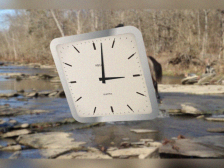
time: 3:02
